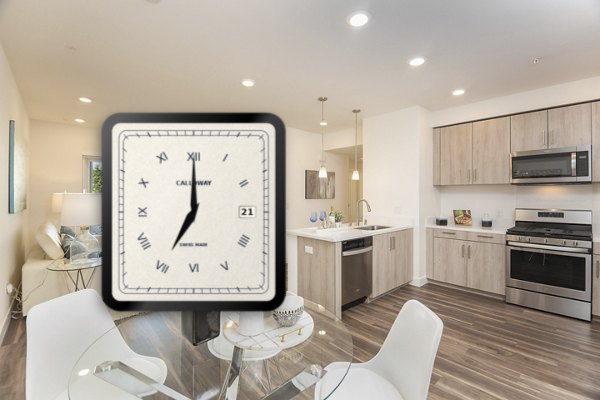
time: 7:00
